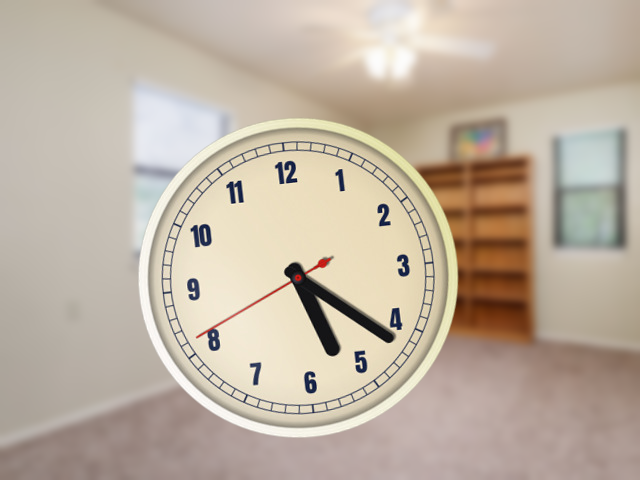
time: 5:21:41
